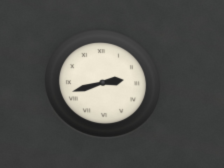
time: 2:42
